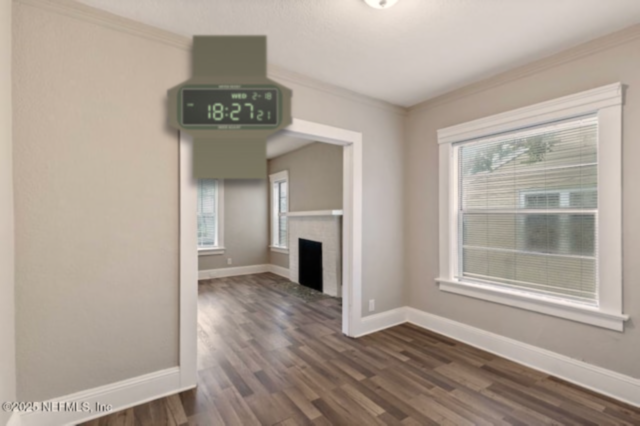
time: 18:27
